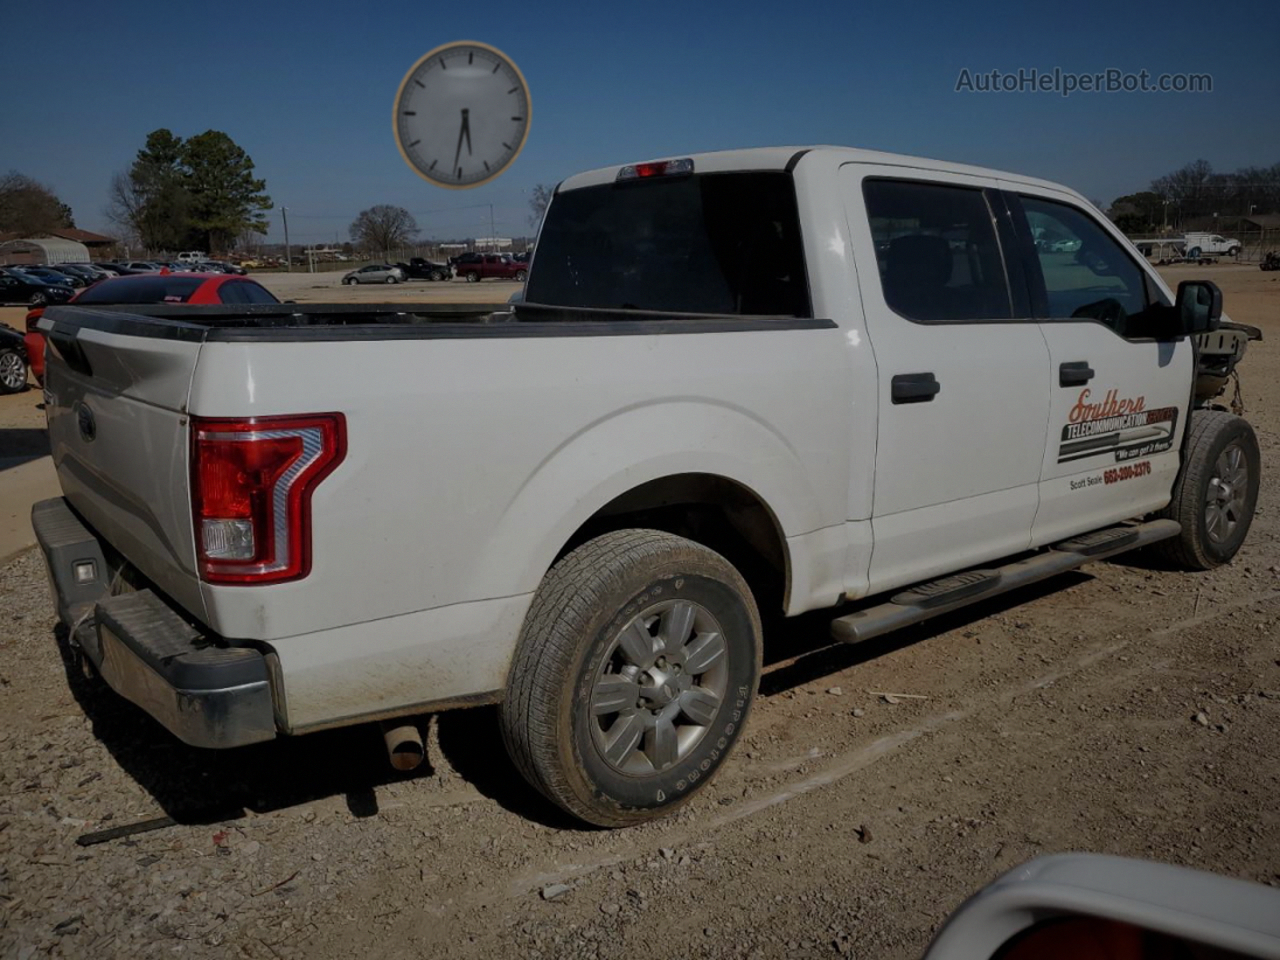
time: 5:31
